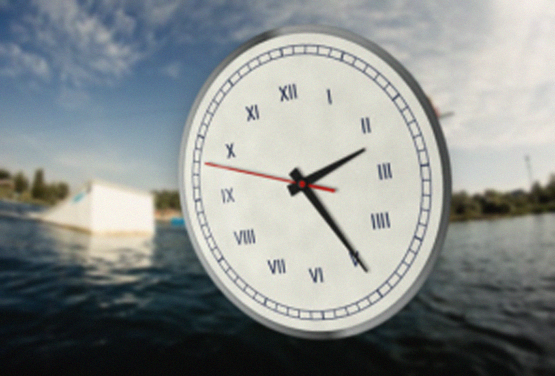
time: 2:24:48
